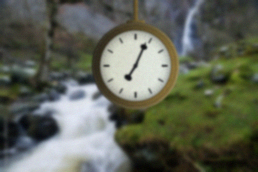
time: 7:04
